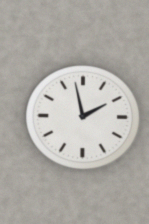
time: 1:58
